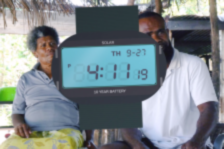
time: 4:11:19
